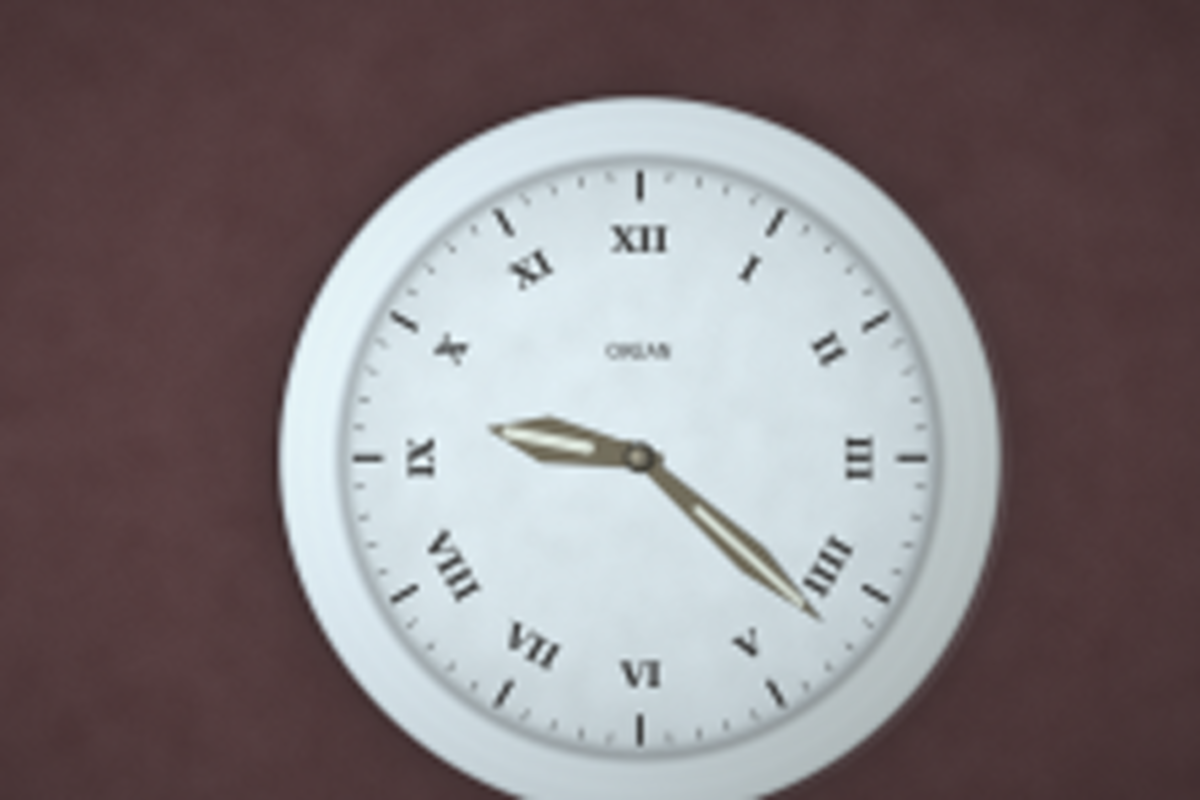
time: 9:22
